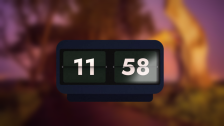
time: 11:58
